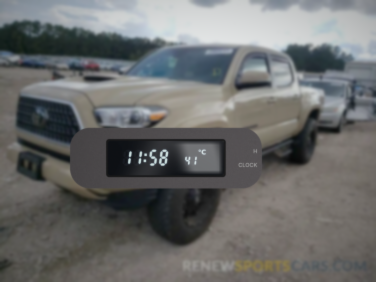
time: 11:58
